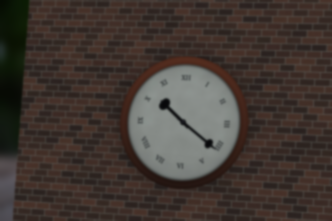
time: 10:21
